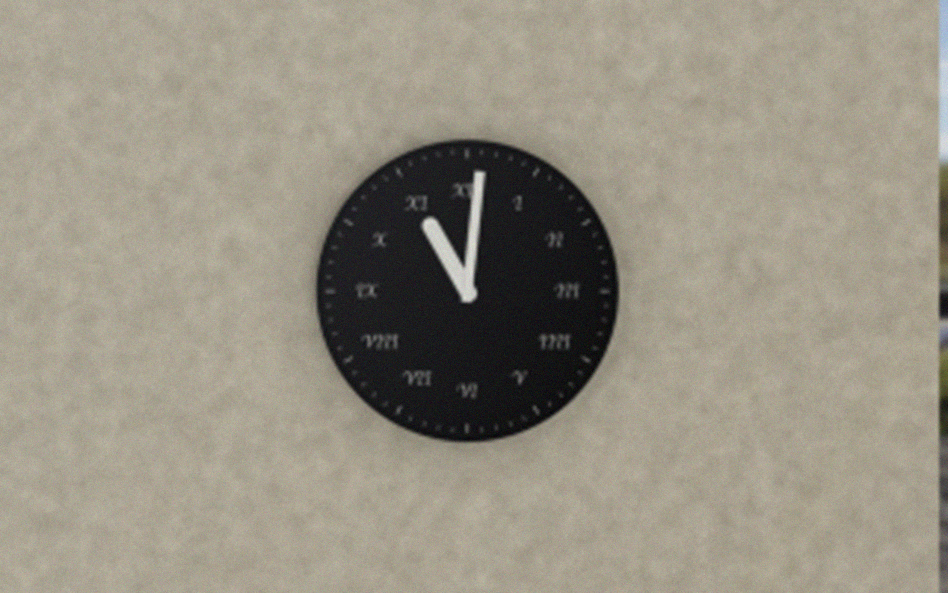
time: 11:01
